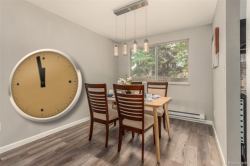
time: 11:58
